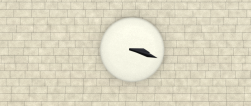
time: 3:18
